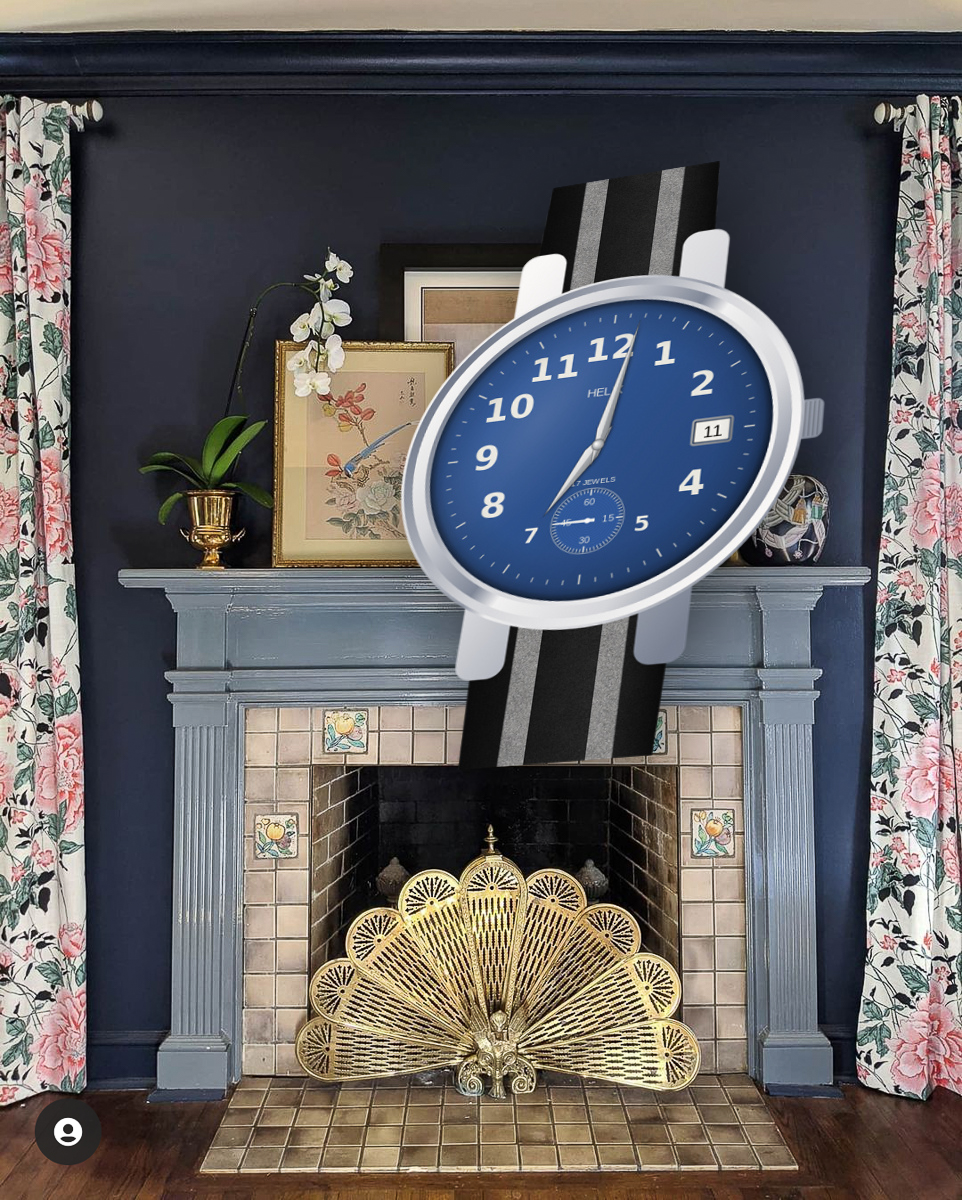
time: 7:01:45
